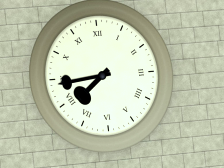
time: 7:44
